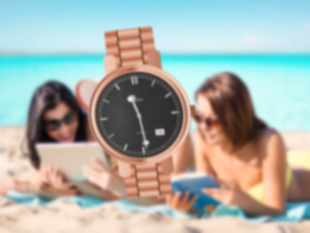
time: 11:29
